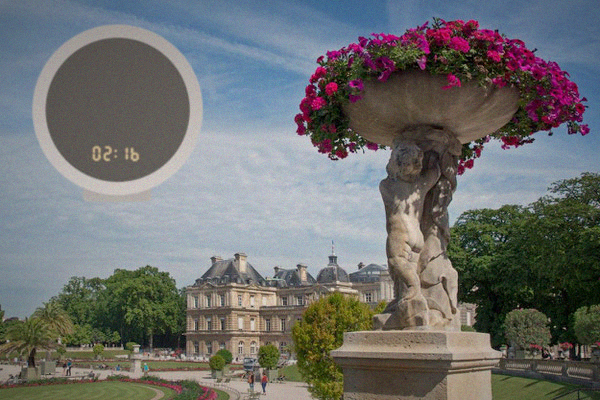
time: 2:16
